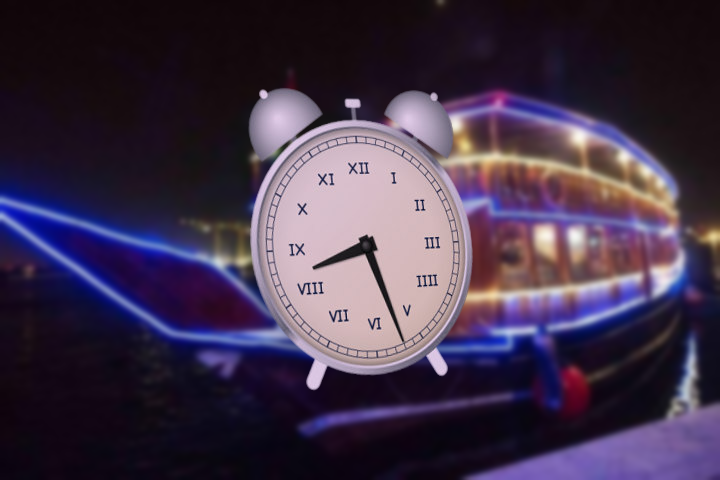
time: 8:27
